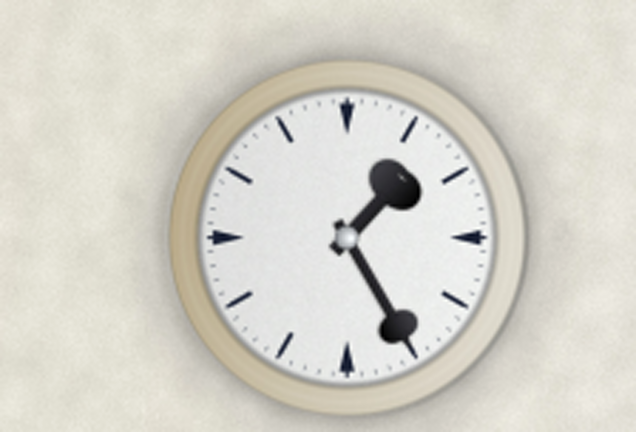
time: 1:25
